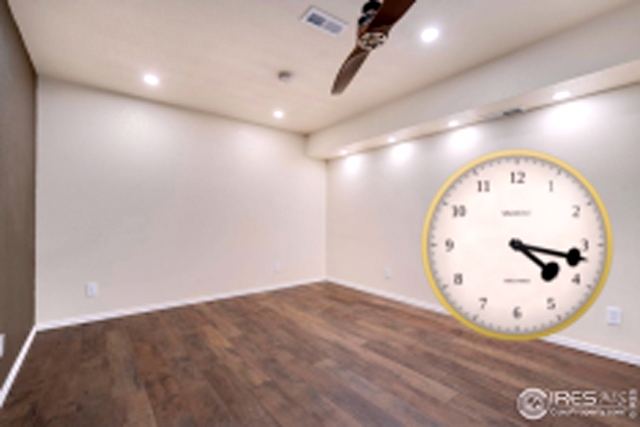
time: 4:17
